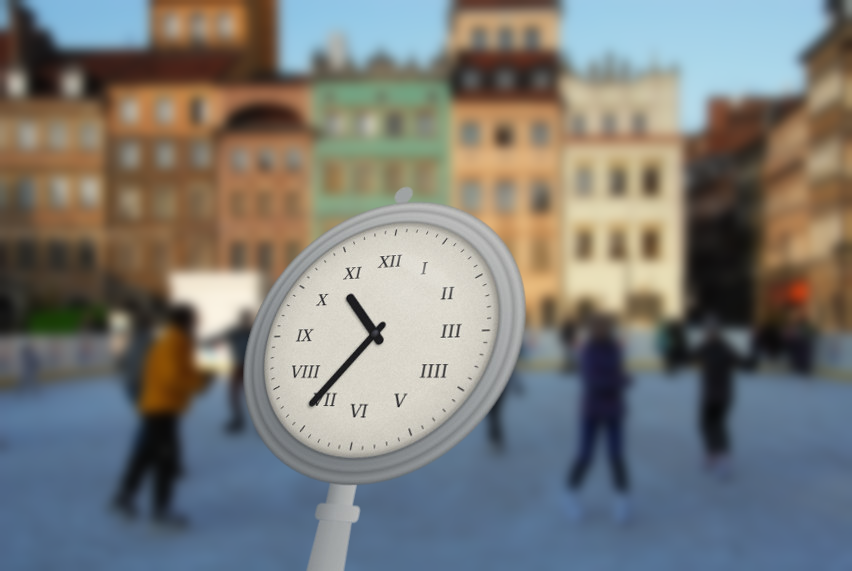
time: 10:36
